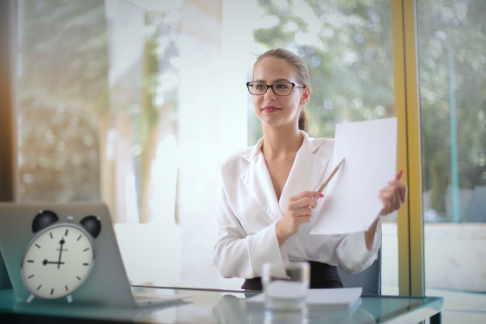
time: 8:59
